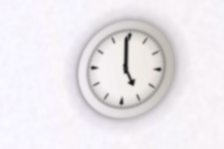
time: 4:59
